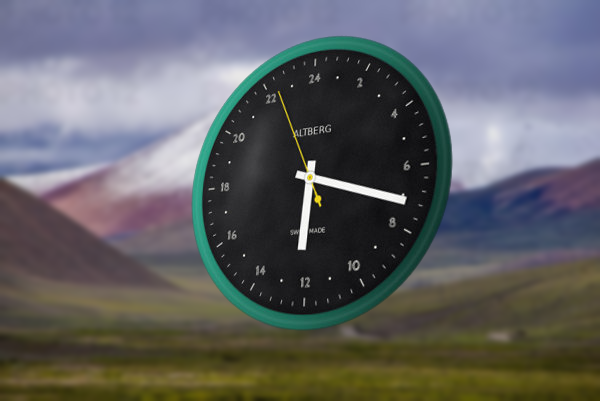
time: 12:17:56
